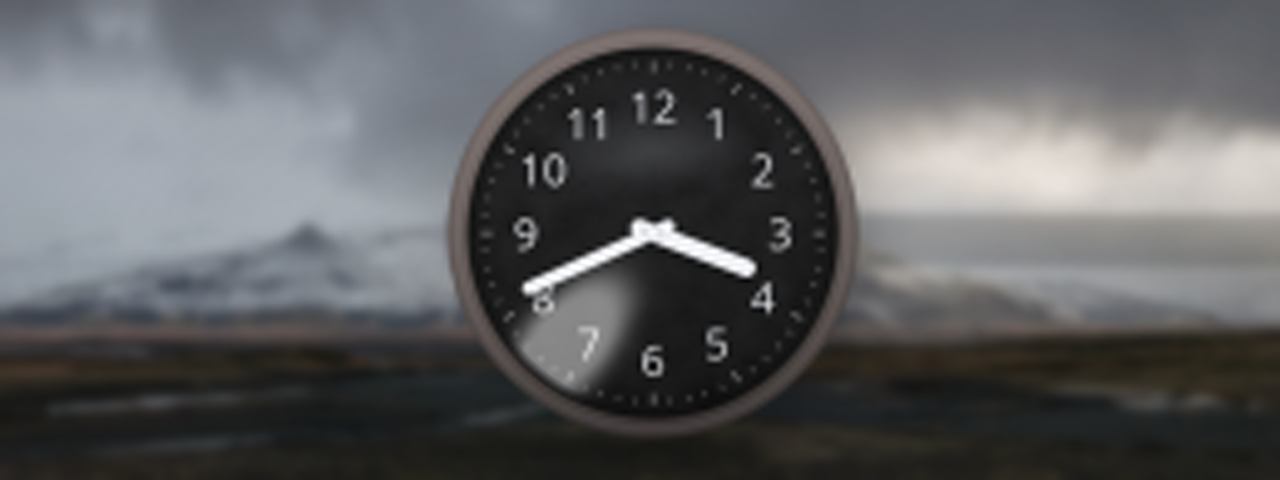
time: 3:41
